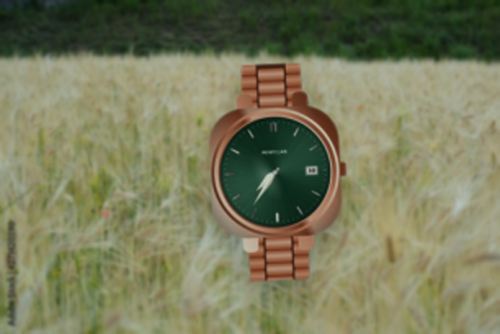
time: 7:36
